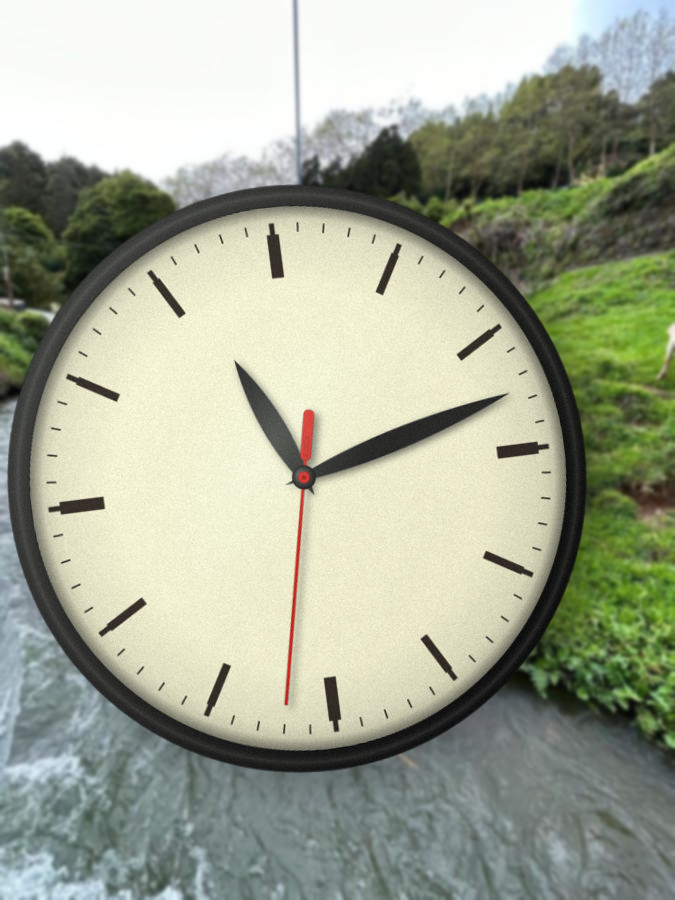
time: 11:12:32
